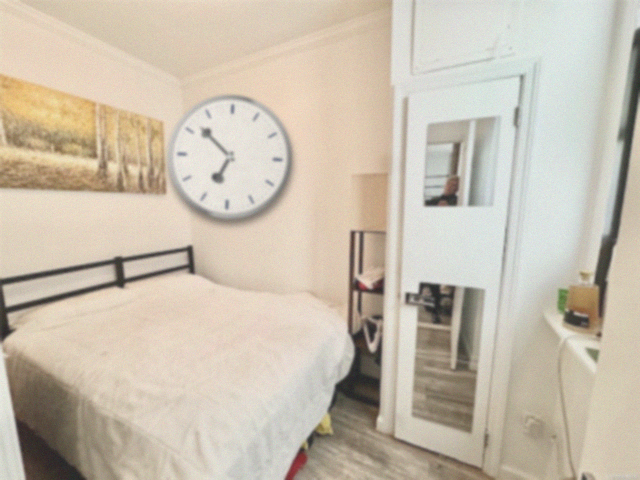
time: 6:52
